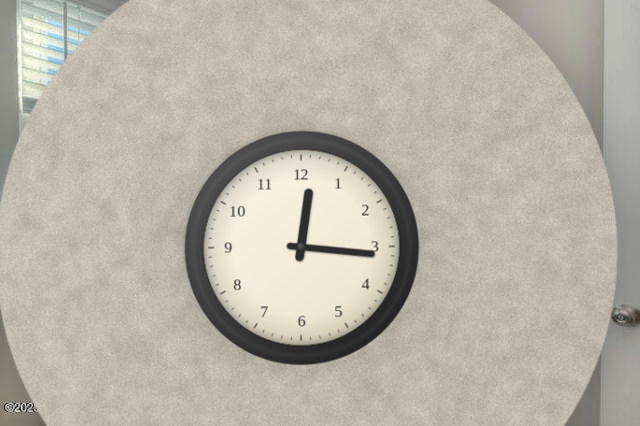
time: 12:16
